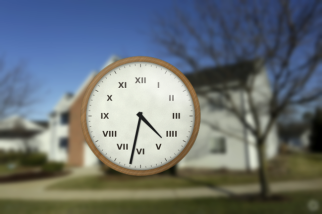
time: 4:32
